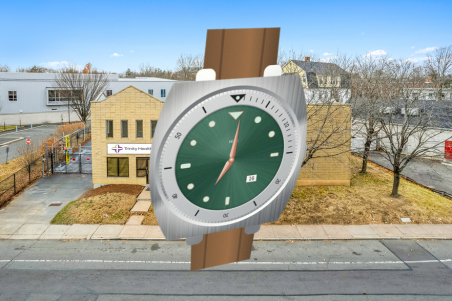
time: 7:01
